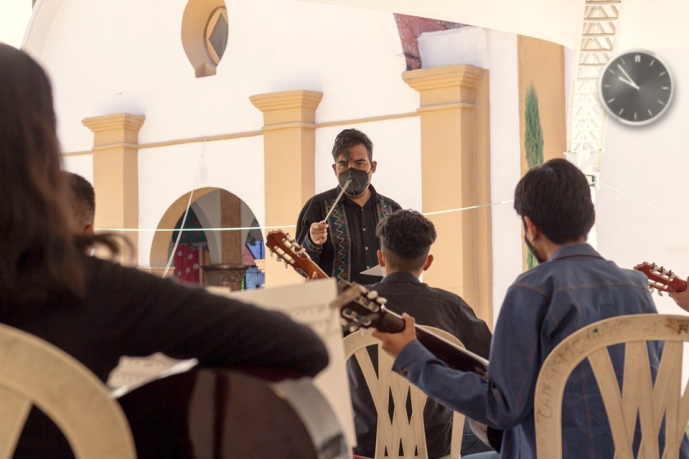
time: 9:53
